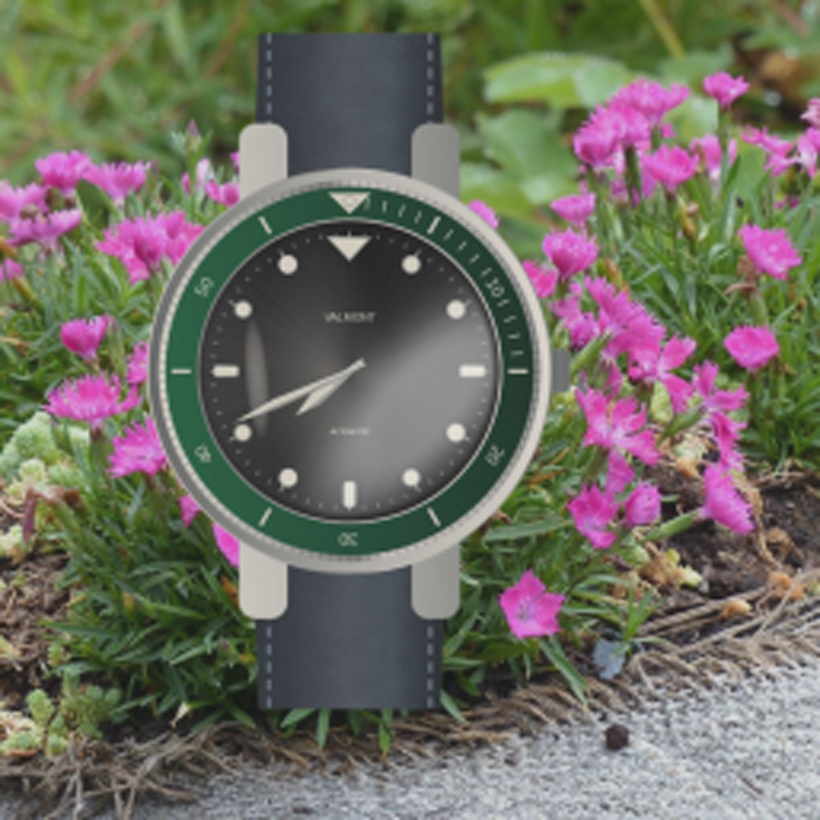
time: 7:41
